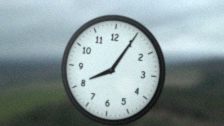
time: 8:05
